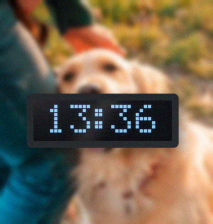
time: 13:36
